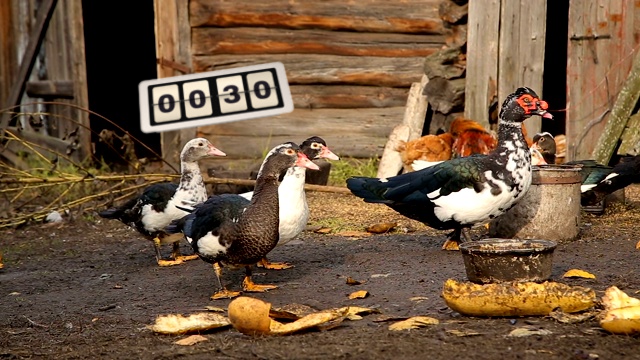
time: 0:30
